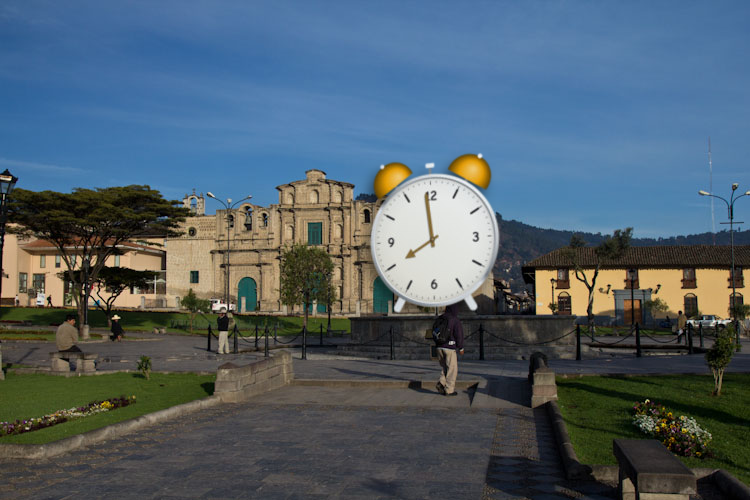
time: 7:59
